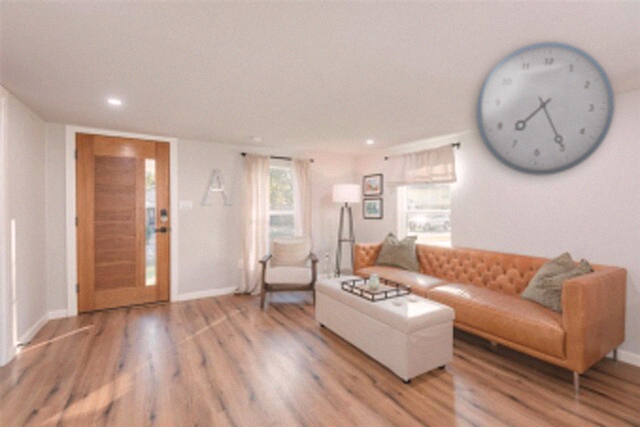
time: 7:25
